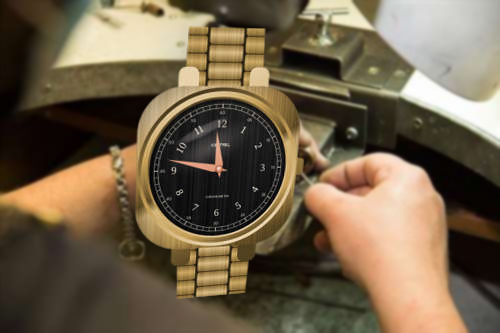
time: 11:47
